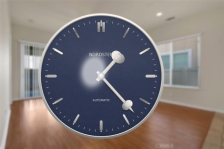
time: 1:23
